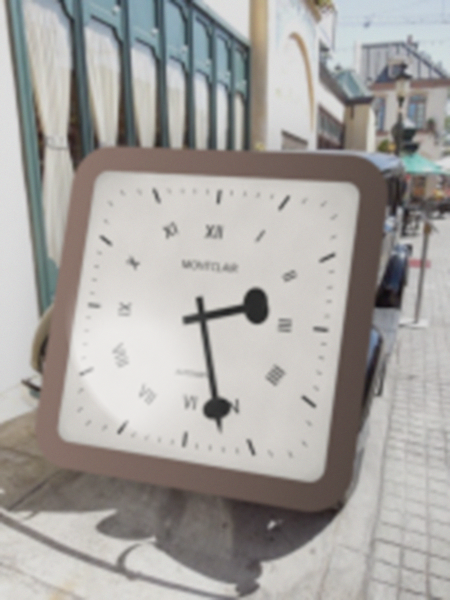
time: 2:27
